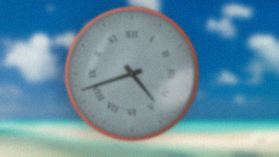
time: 4:42
